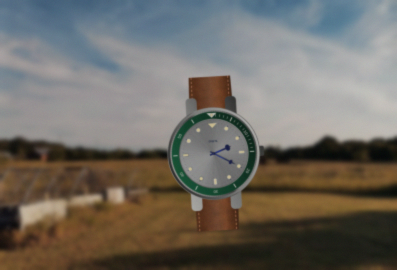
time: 2:20
